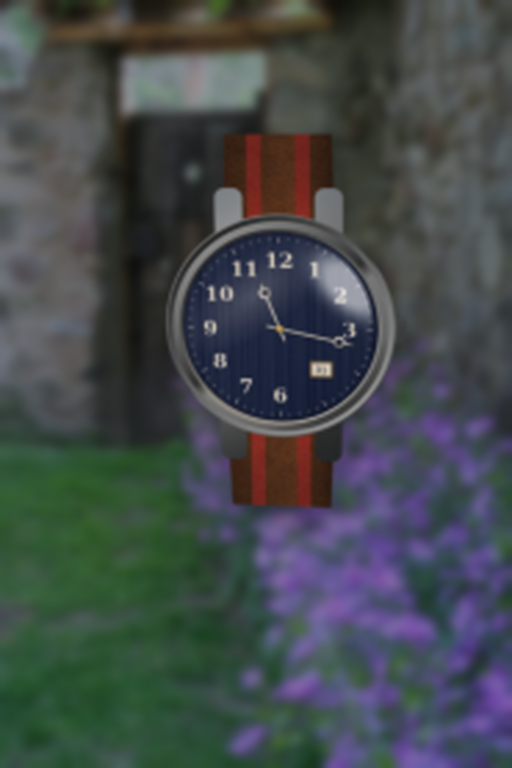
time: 11:17
